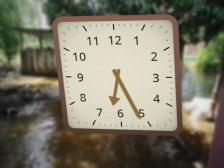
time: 6:26
